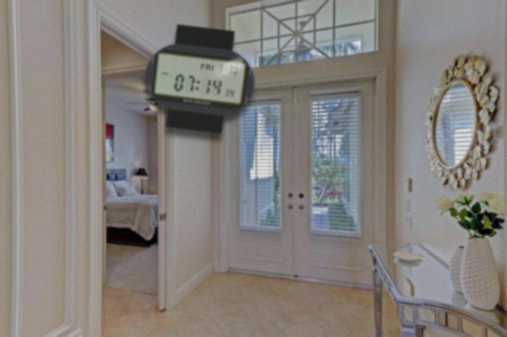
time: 7:14
